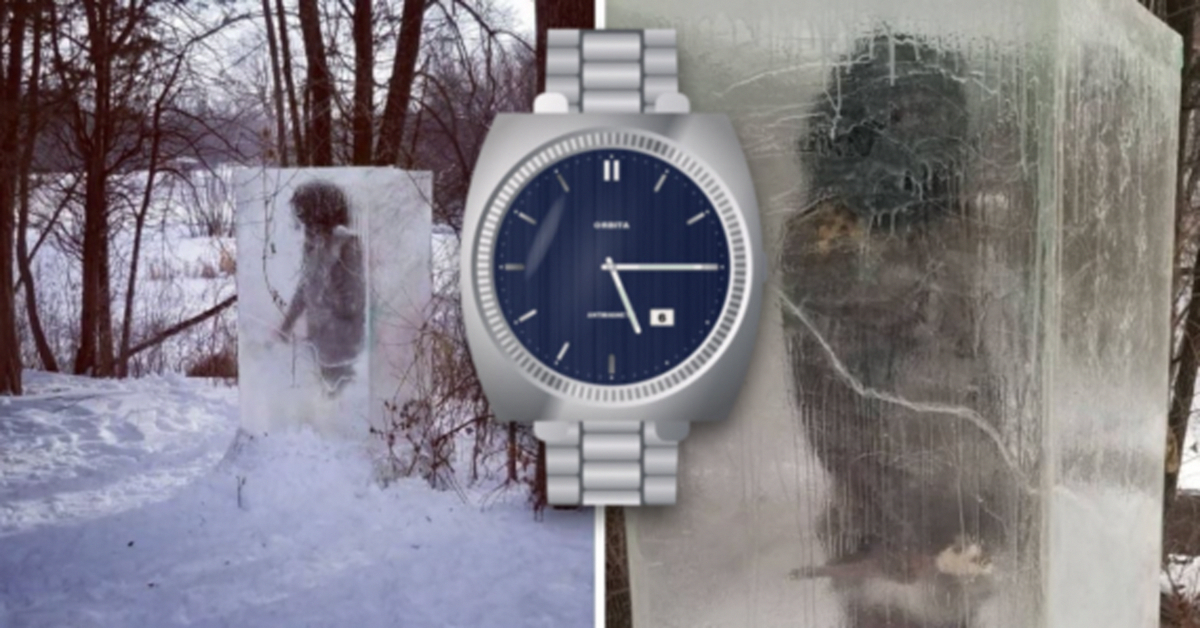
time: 5:15
